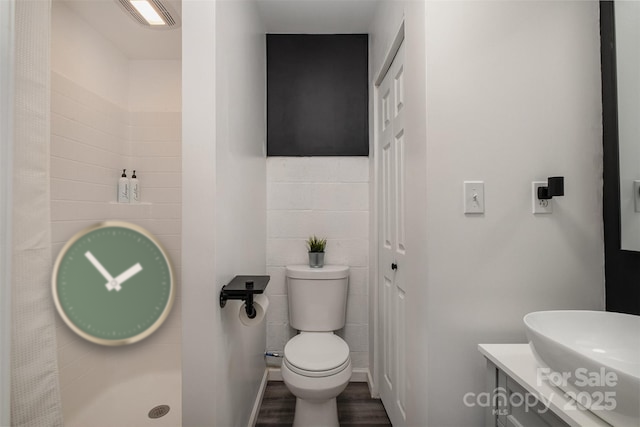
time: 1:53
